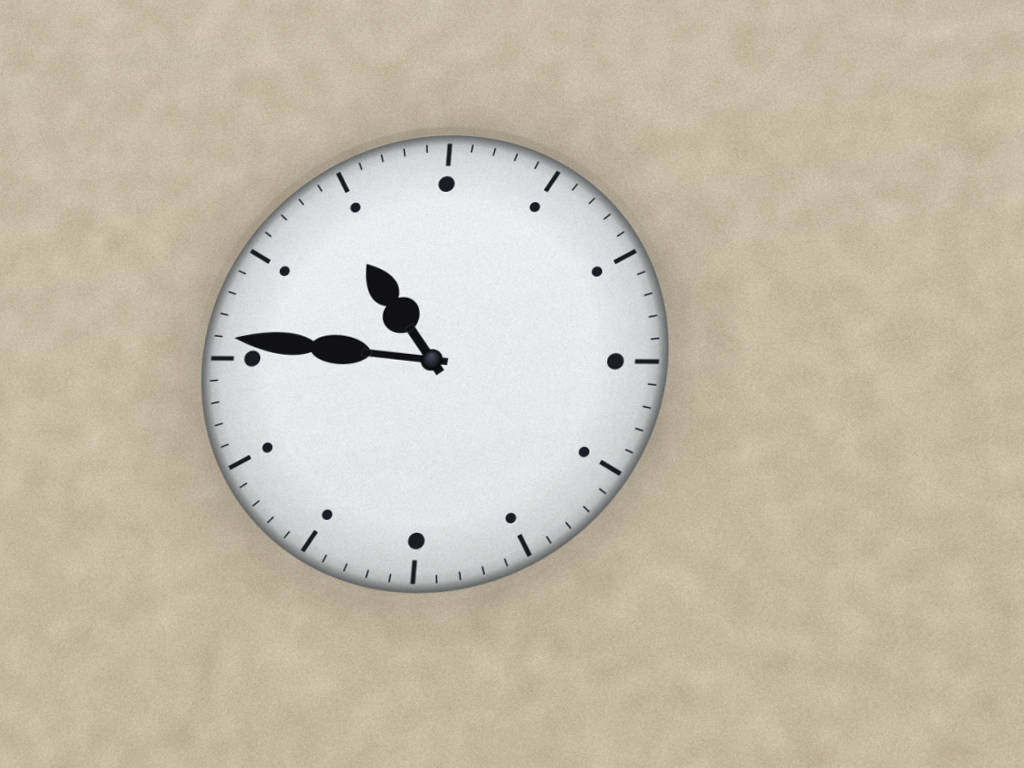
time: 10:46
